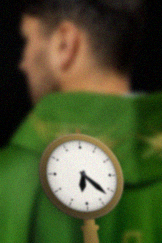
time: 6:22
